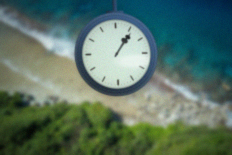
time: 1:06
